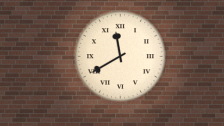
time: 11:40
